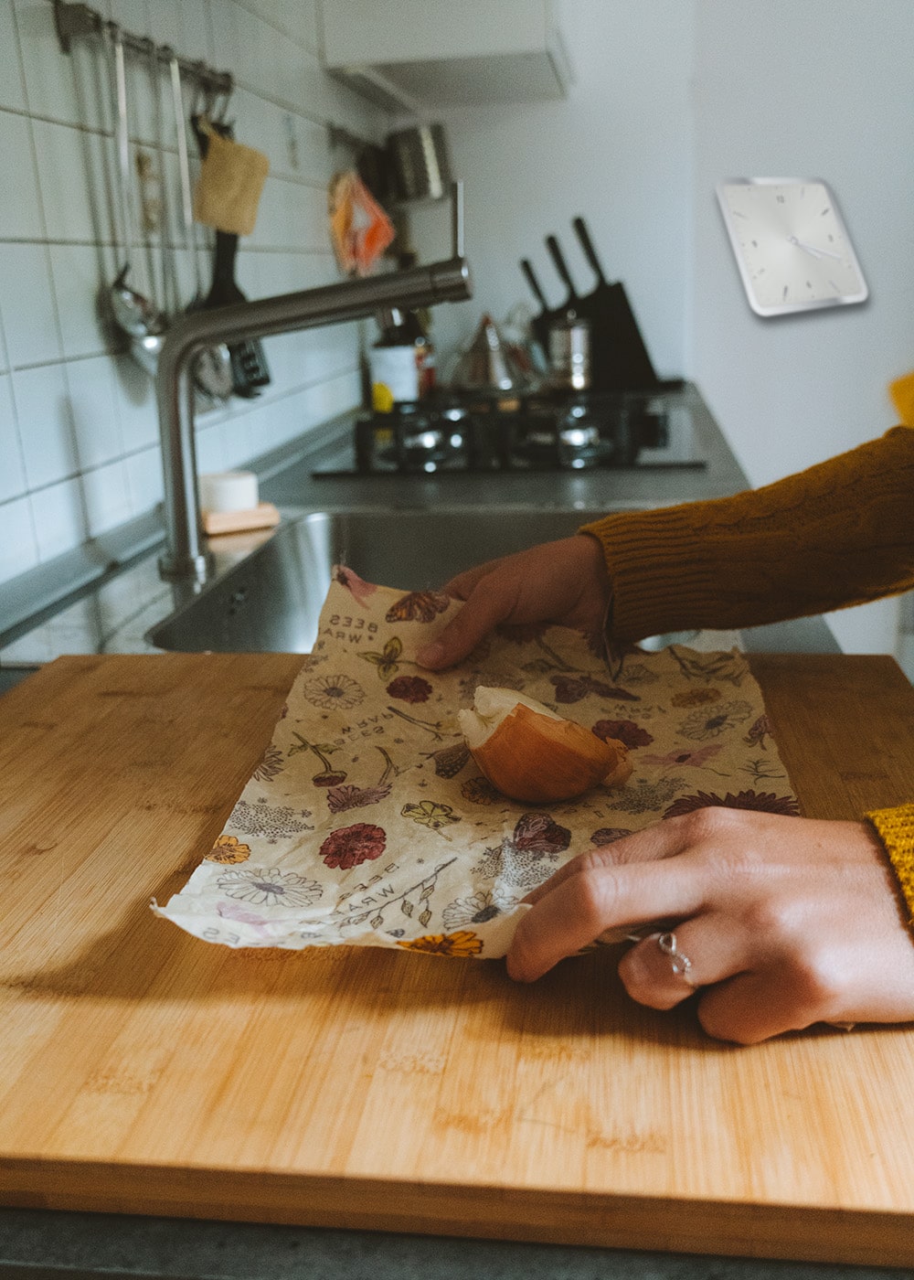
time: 4:19
